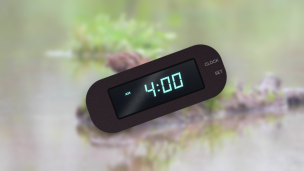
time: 4:00
